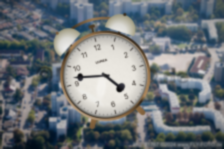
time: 4:47
